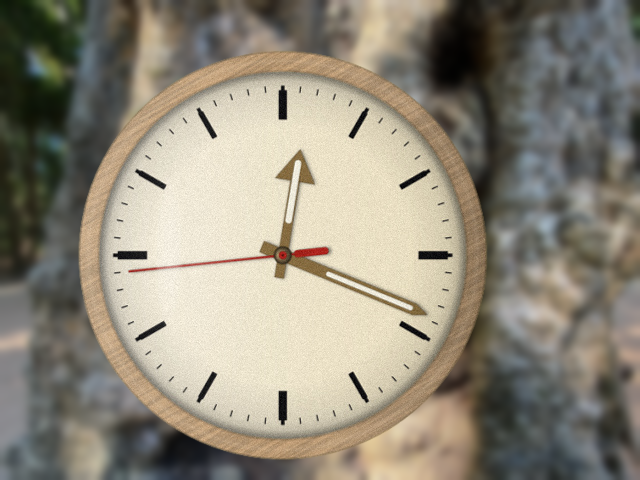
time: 12:18:44
